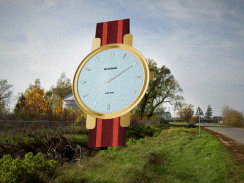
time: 8:10
